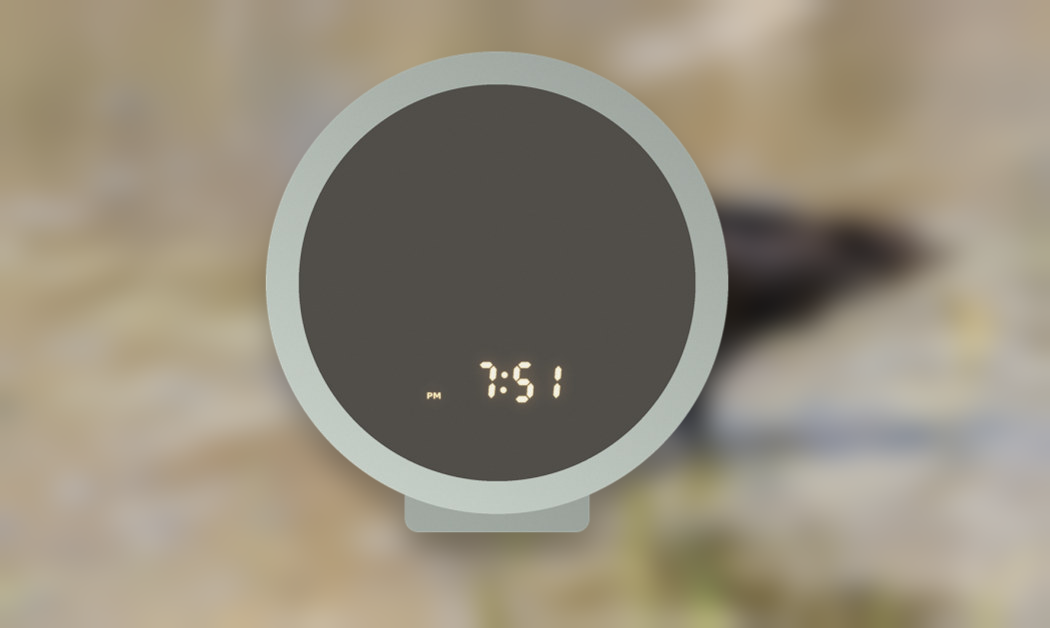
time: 7:51
